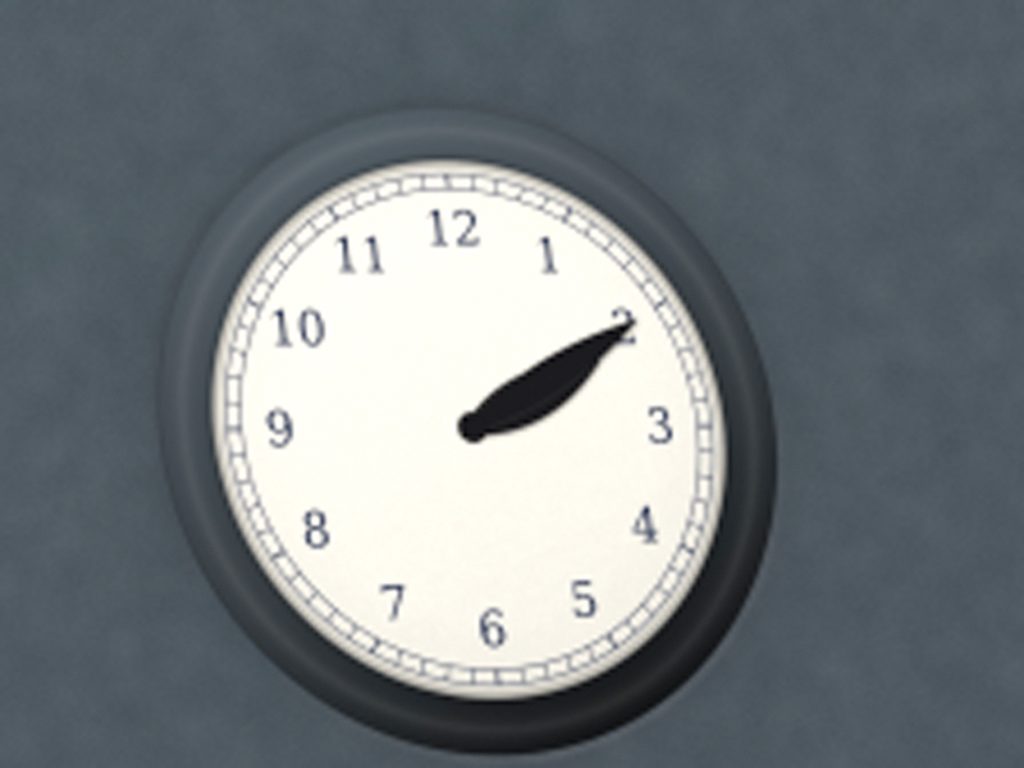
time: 2:10
